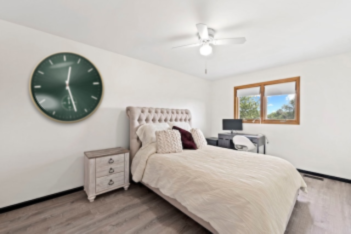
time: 12:28
